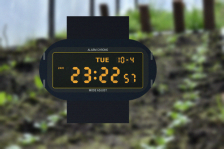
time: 23:22:57
